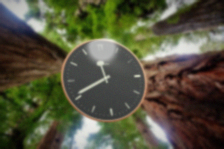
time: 11:41
